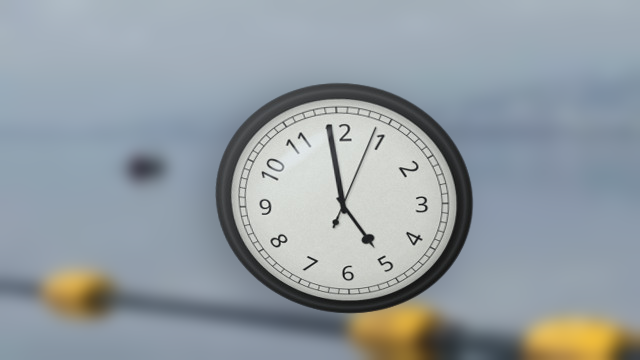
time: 4:59:04
